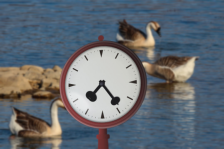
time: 7:24
